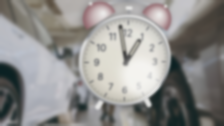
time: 12:58
